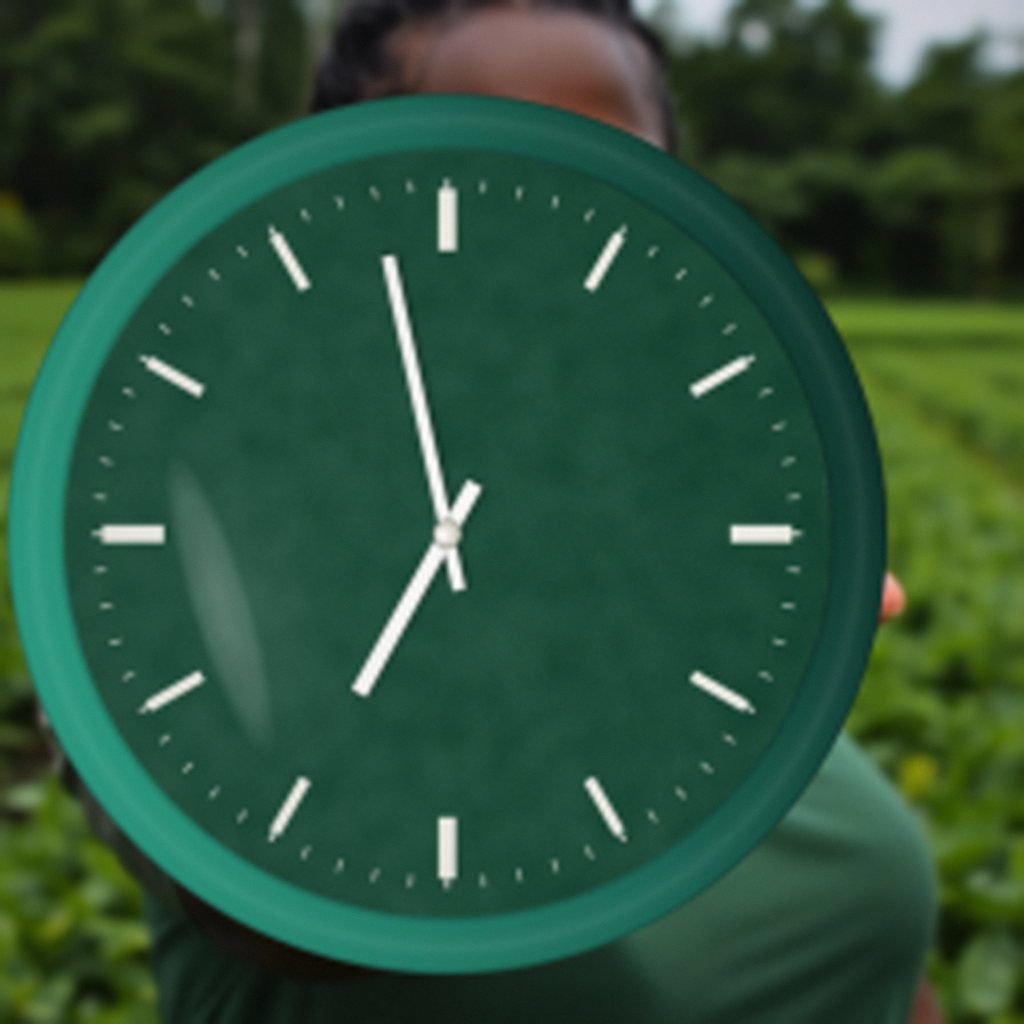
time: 6:58
